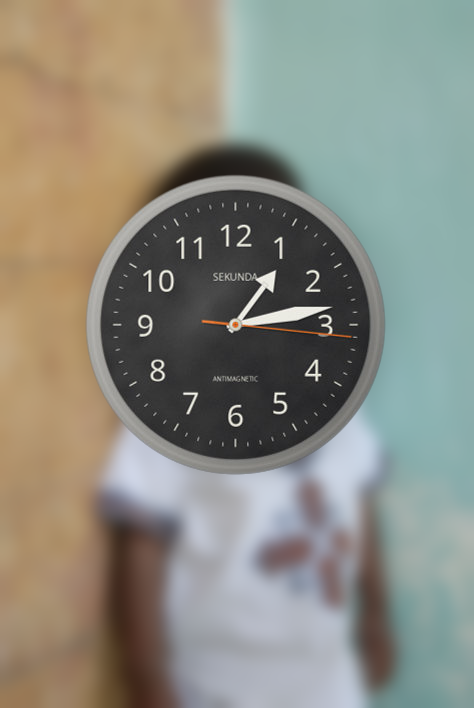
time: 1:13:16
